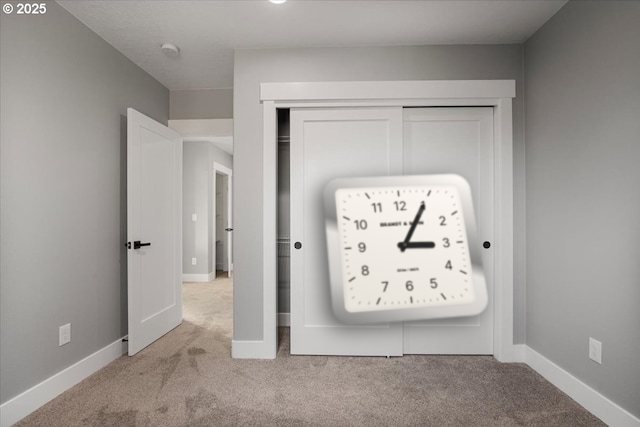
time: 3:05
